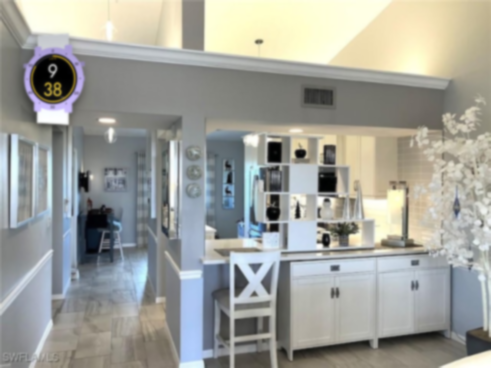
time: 9:38
